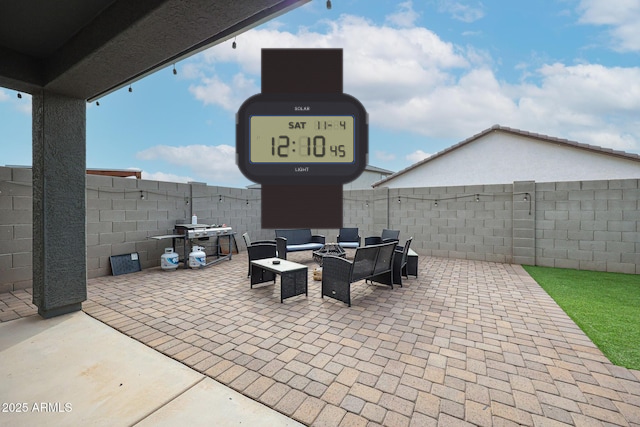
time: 12:10:45
